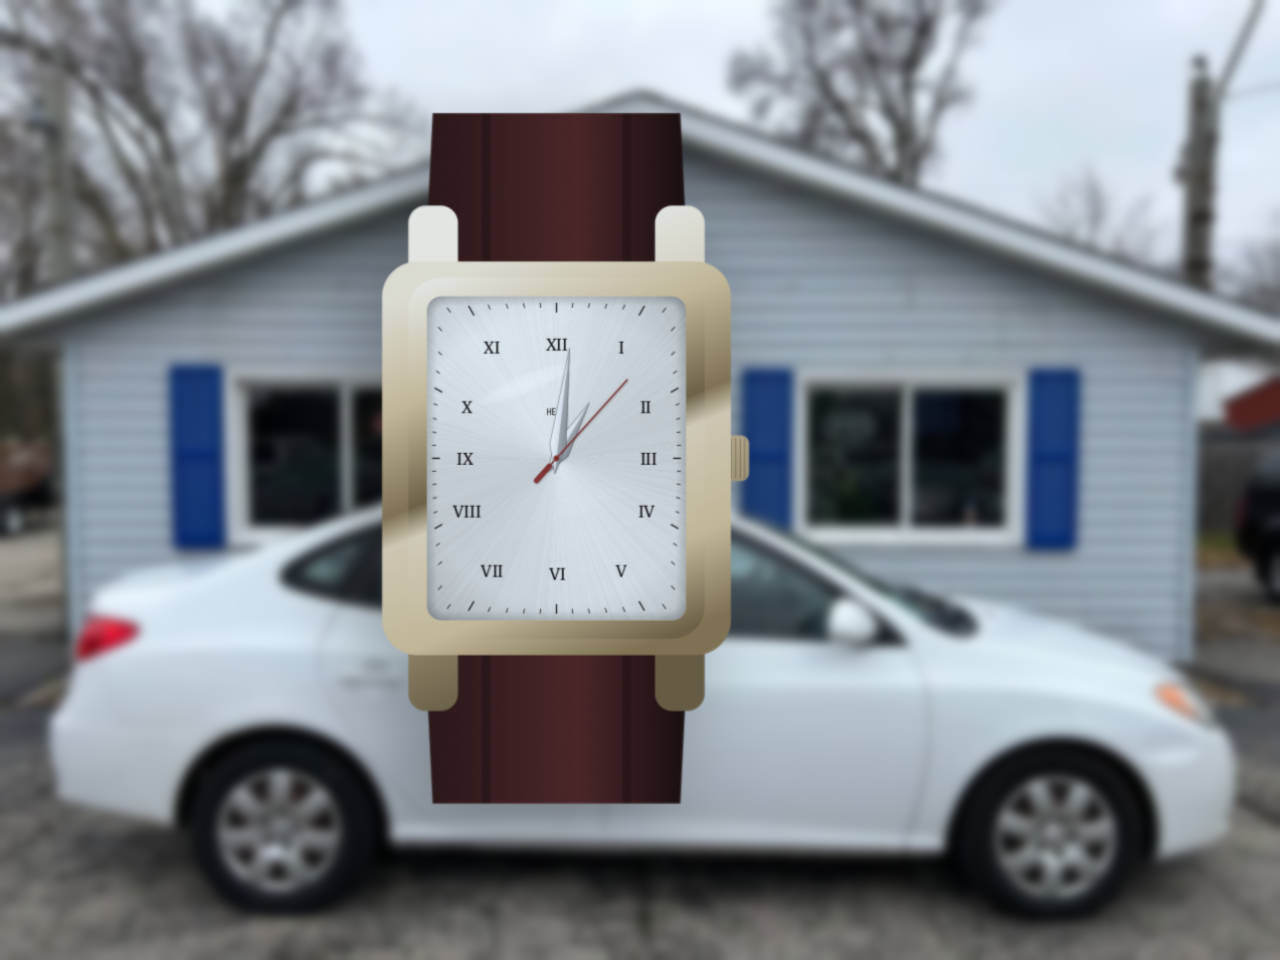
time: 1:01:07
